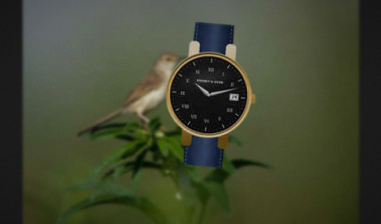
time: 10:12
